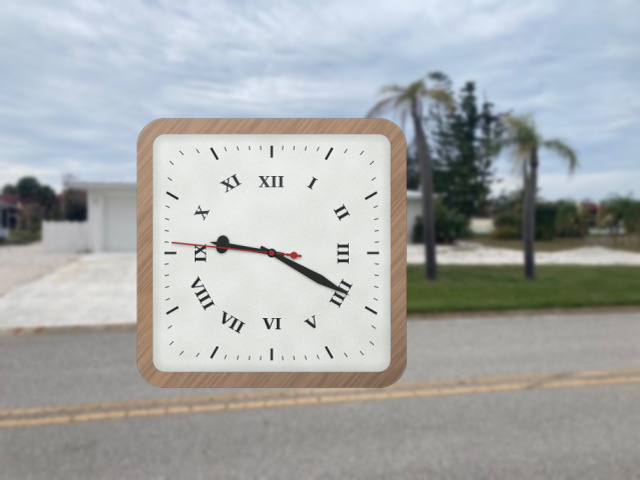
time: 9:19:46
